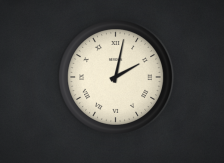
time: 2:02
